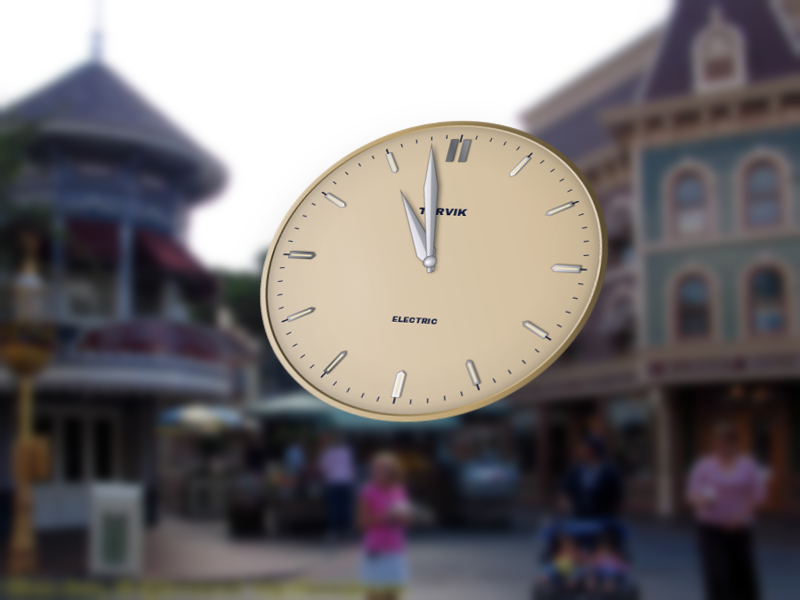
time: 10:58
